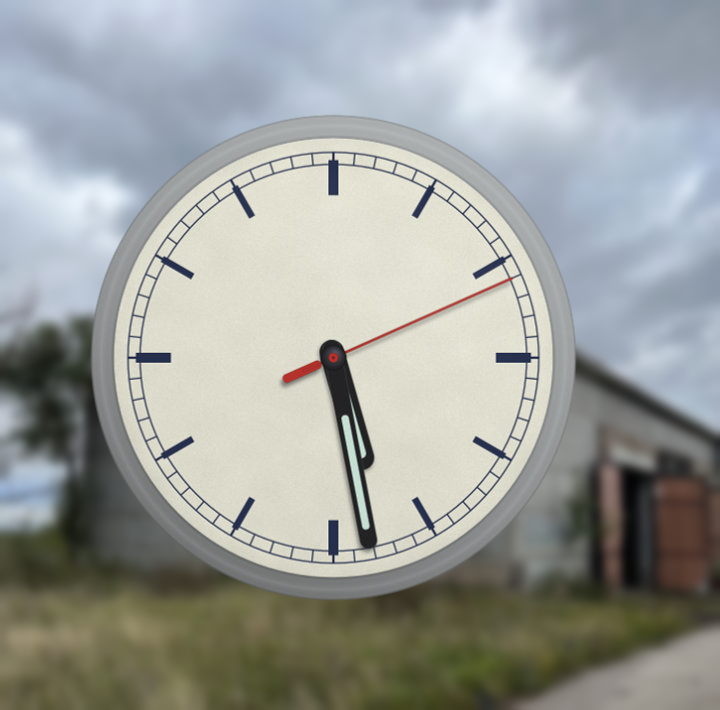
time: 5:28:11
